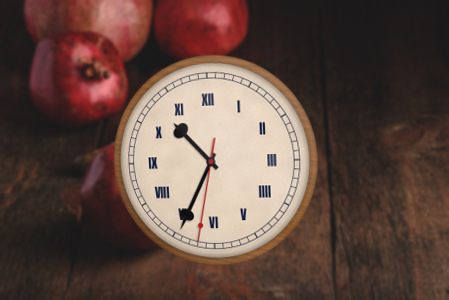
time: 10:34:32
